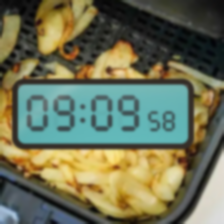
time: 9:09:58
